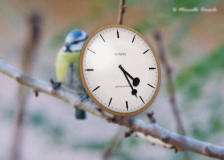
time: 4:26
